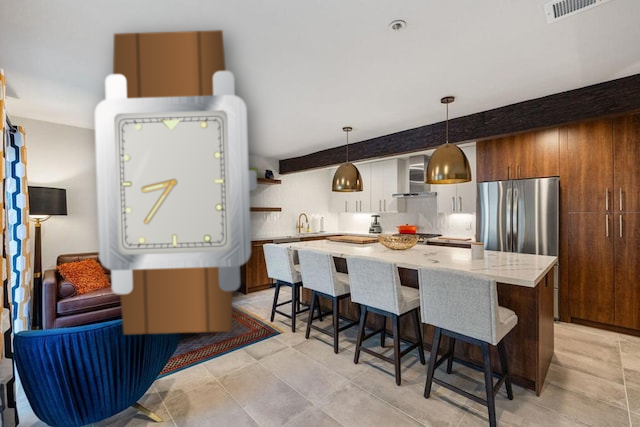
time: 8:36
